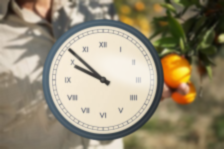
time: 9:52
